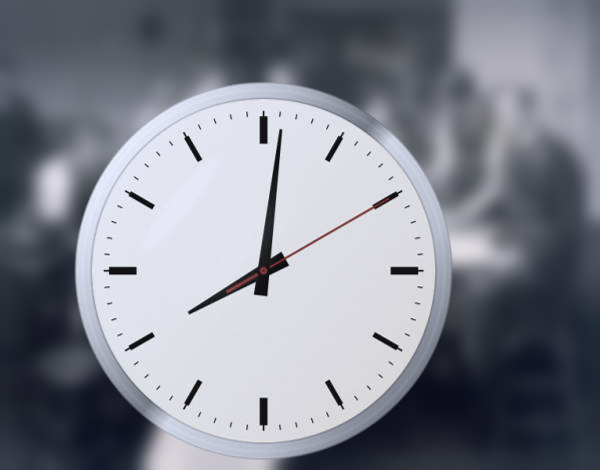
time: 8:01:10
